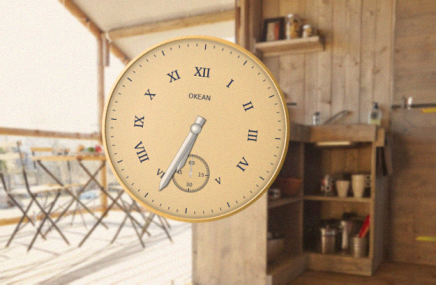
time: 6:34
